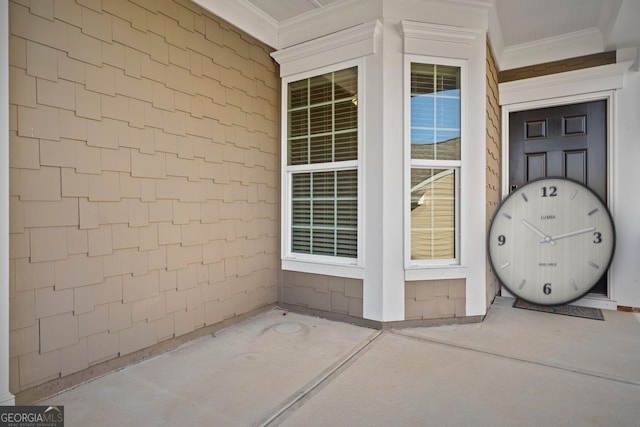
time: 10:13
